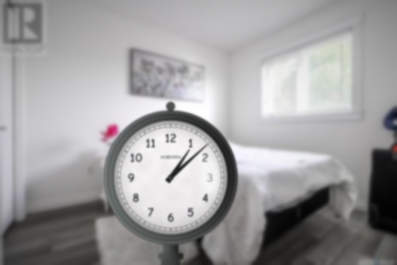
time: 1:08
